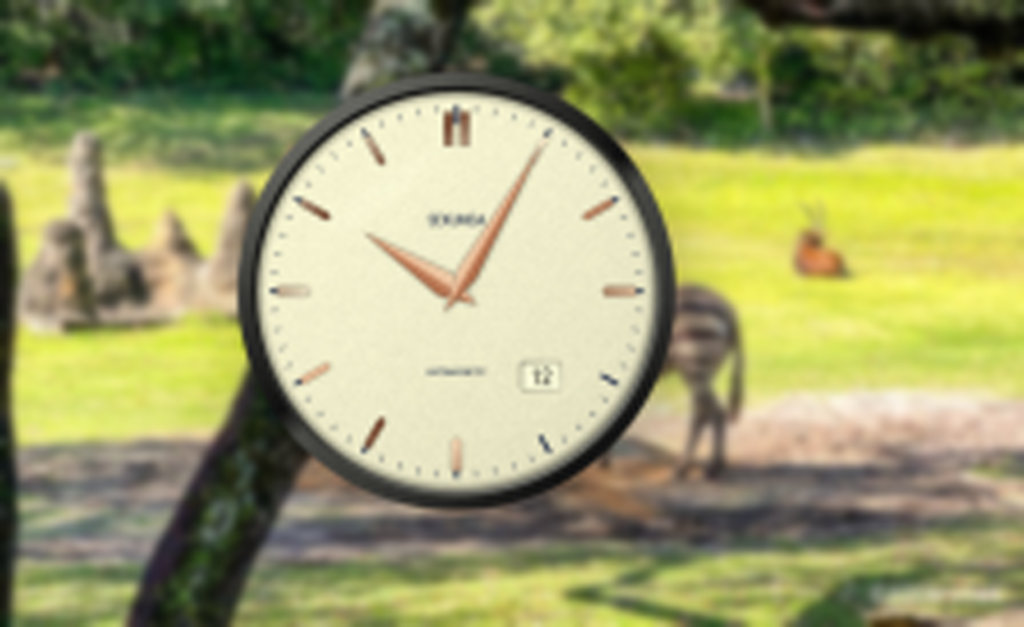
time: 10:05
